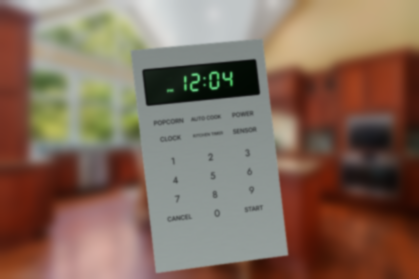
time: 12:04
